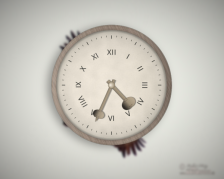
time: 4:34
